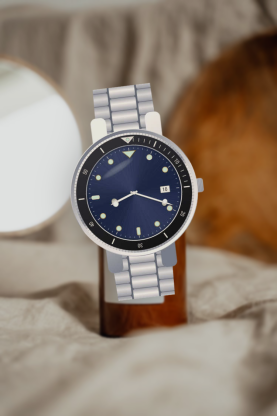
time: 8:19
